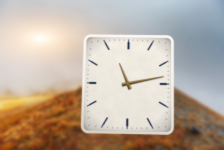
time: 11:13
